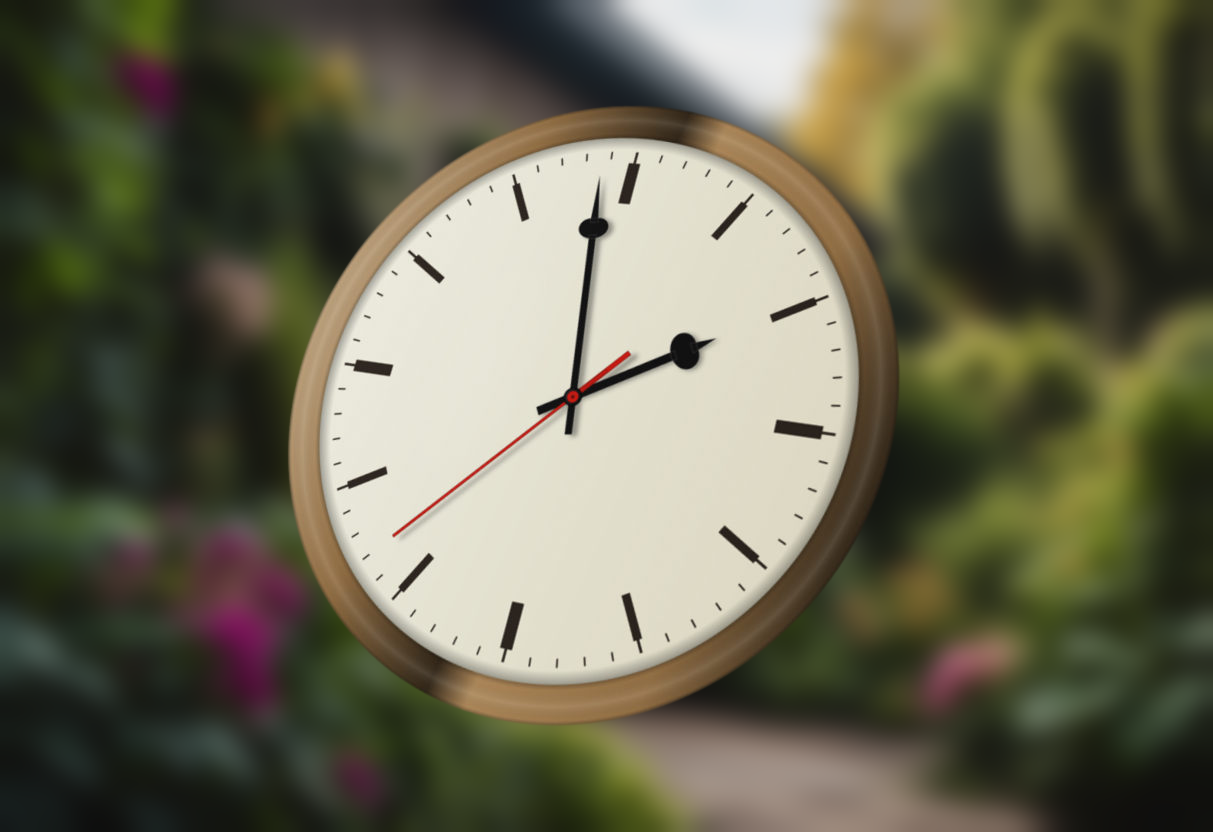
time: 1:58:37
